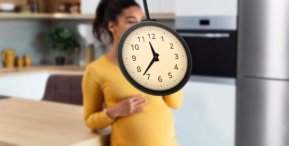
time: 11:37
